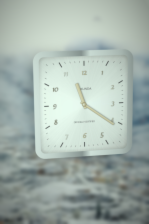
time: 11:21
